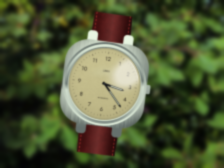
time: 3:23
